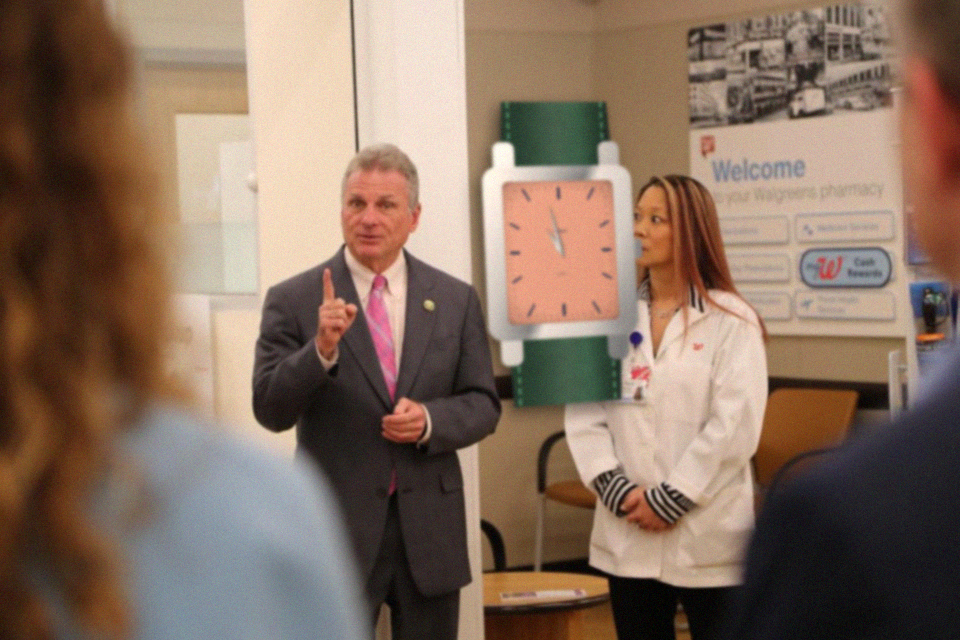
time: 10:58
